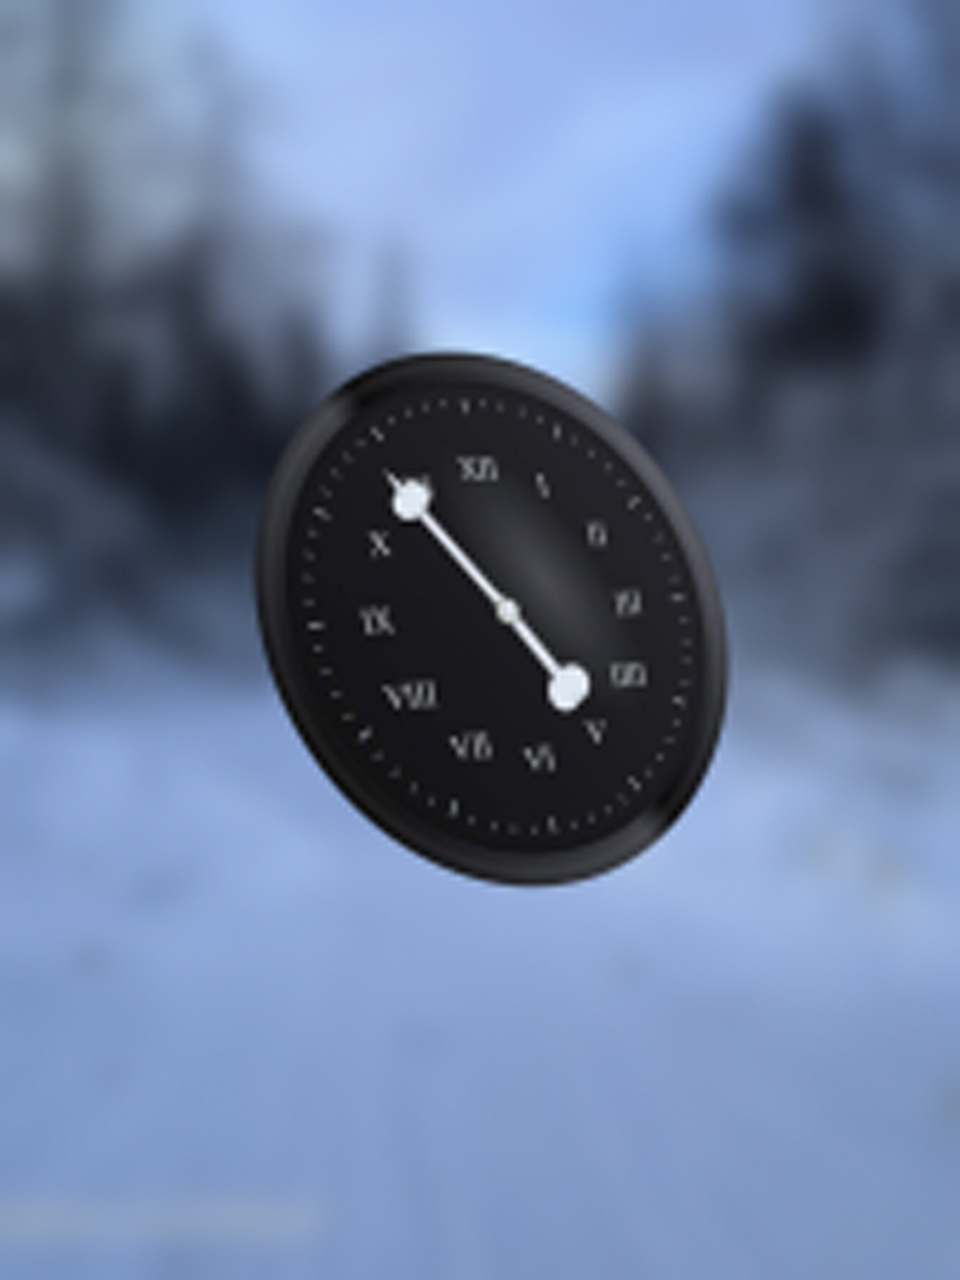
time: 4:54
